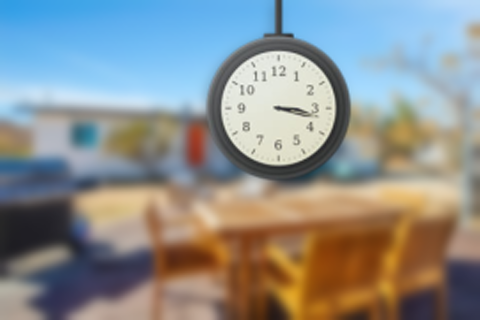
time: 3:17
